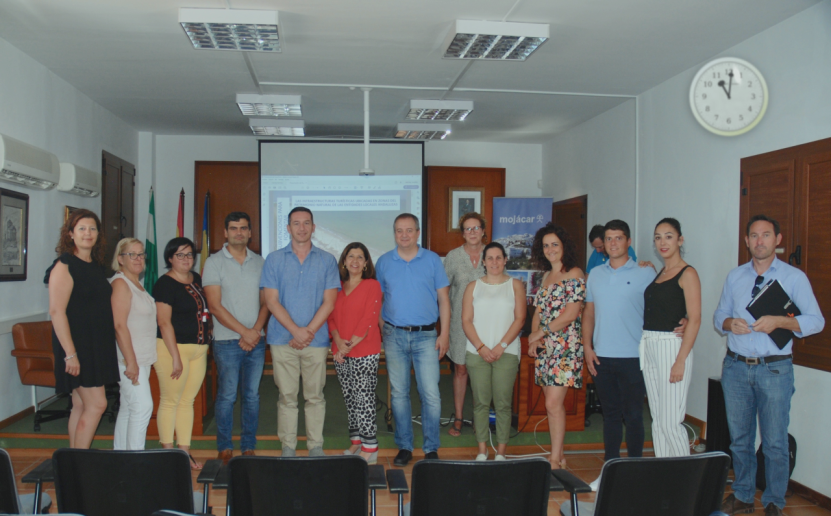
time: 11:01
